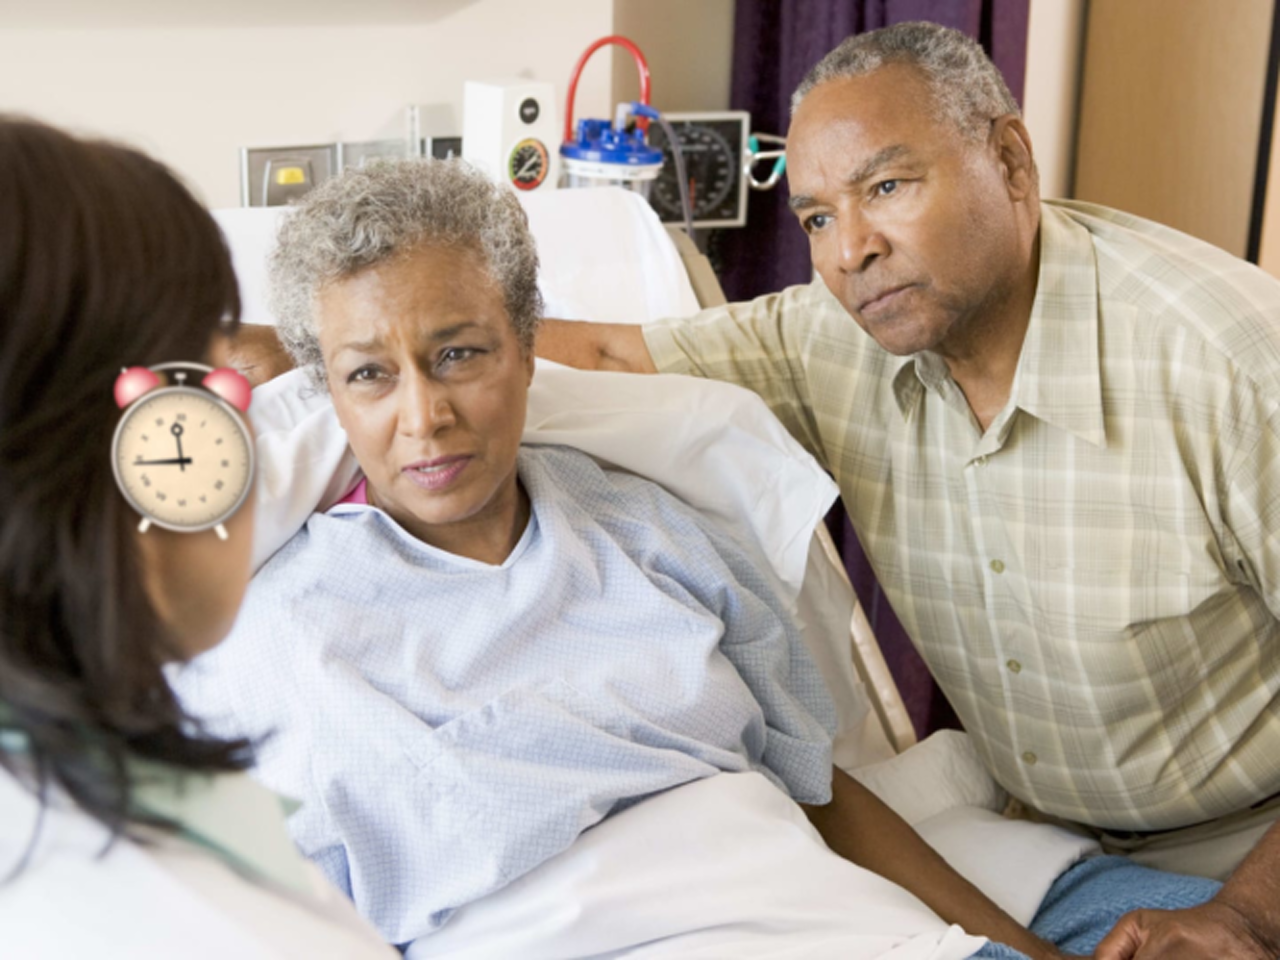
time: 11:44
